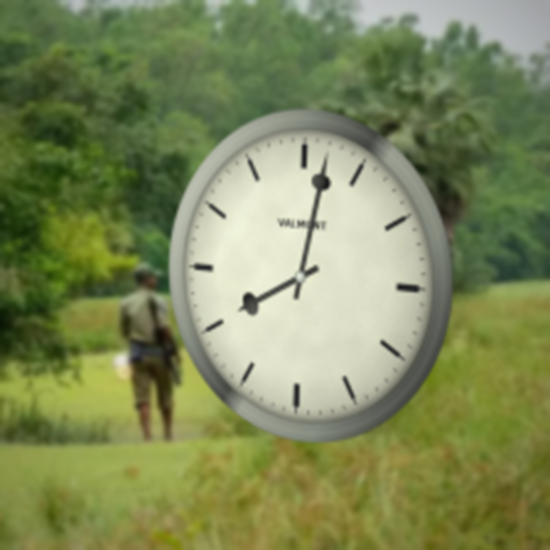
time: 8:02
